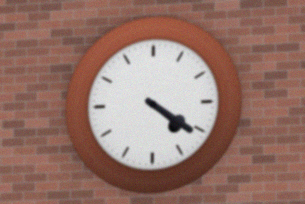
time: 4:21
